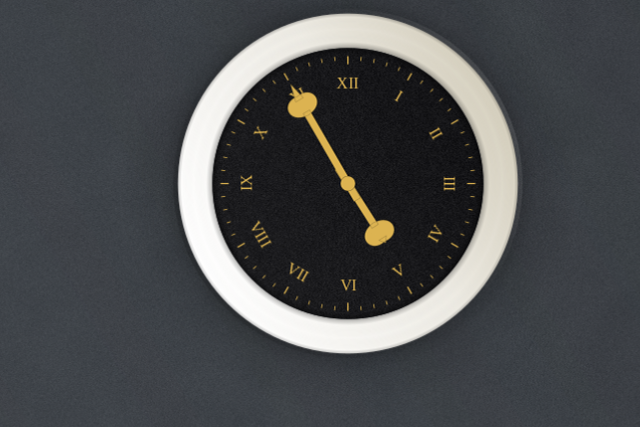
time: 4:55
